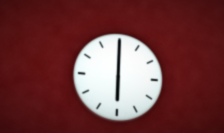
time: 6:00
